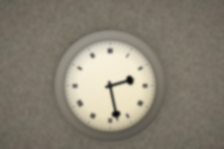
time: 2:28
